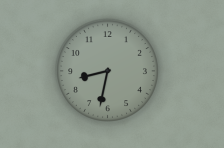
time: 8:32
